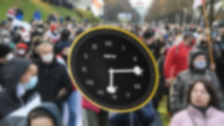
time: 6:14
